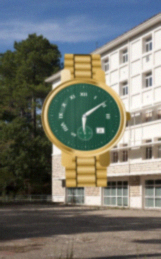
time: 6:09
